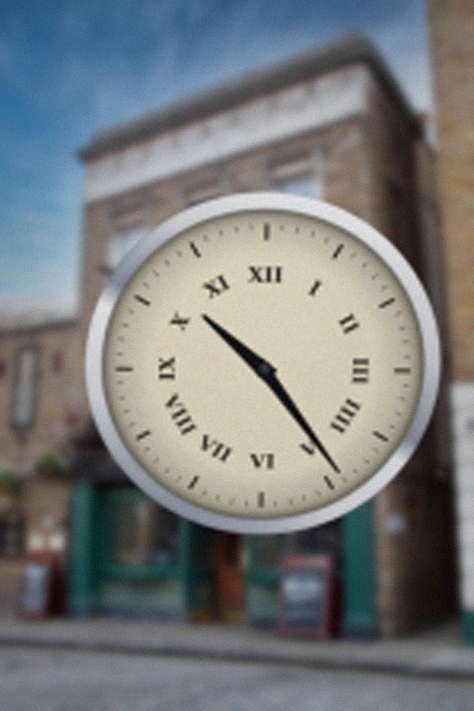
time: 10:24
